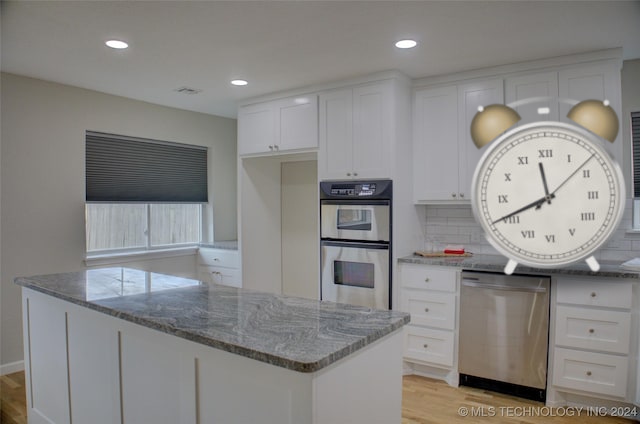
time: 11:41:08
